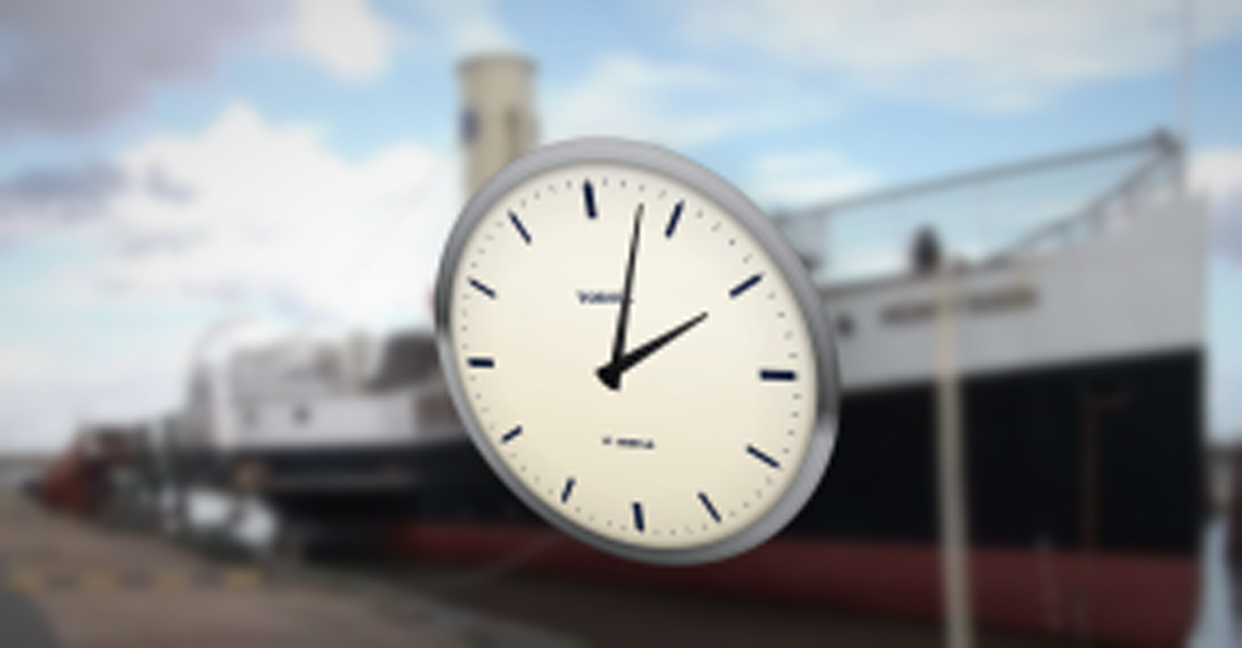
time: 2:03
